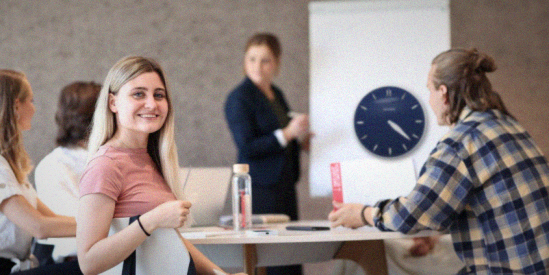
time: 4:22
